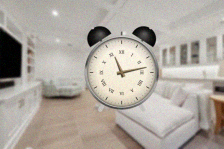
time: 11:13
